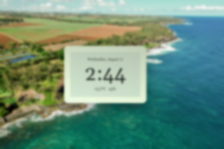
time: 2:44
